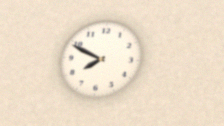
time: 7:49
